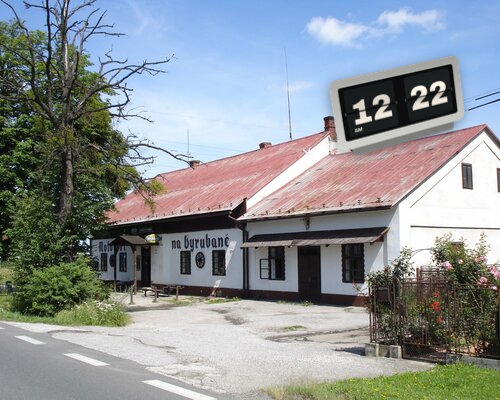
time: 12:22
